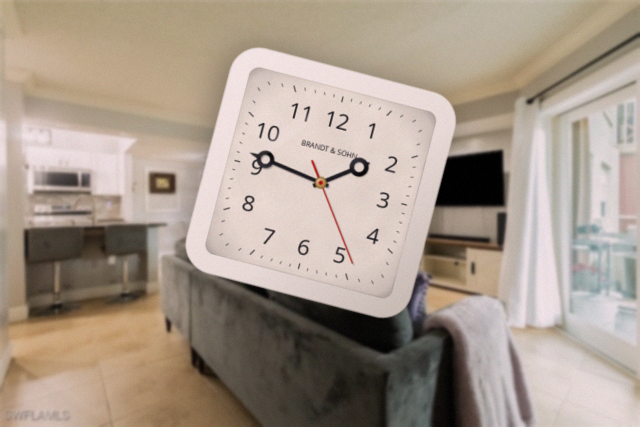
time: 1:46:24
